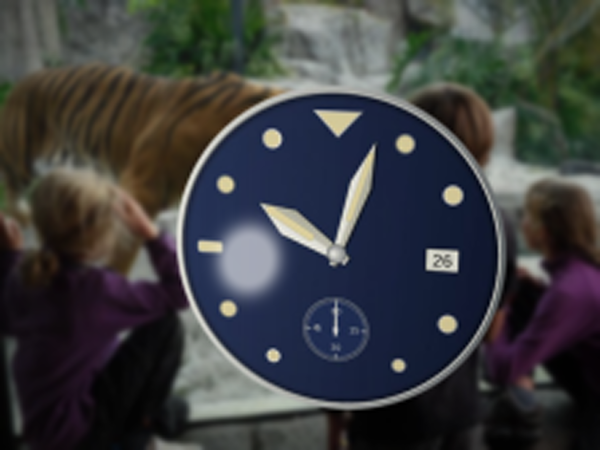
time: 10:03
